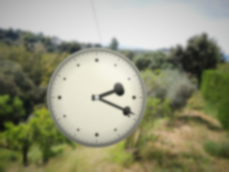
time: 2:19
